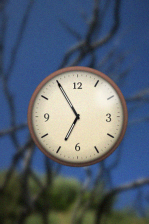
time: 6:55
